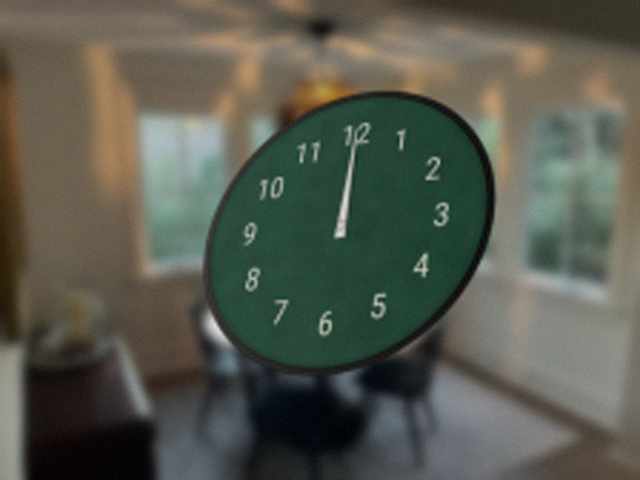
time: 12:00
